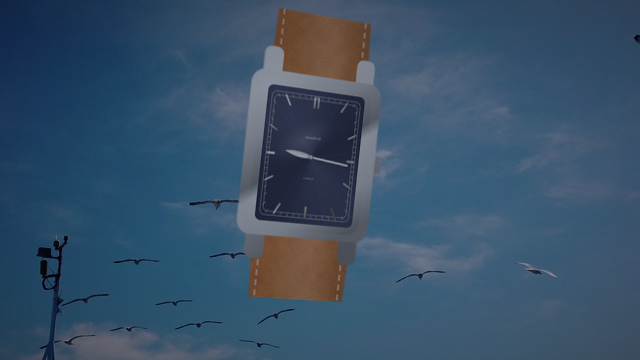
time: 9:16
